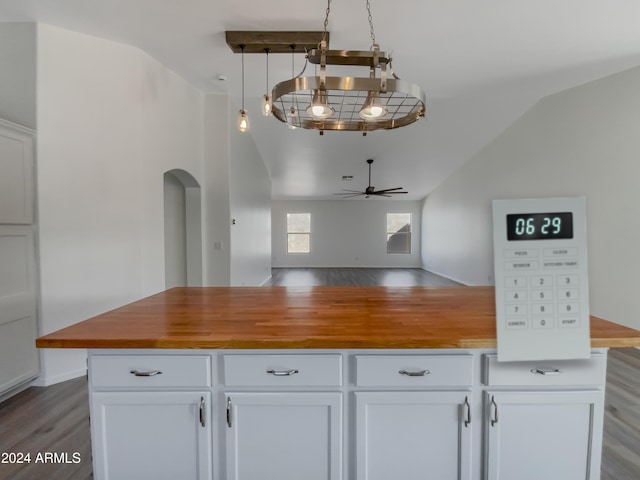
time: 6:29
